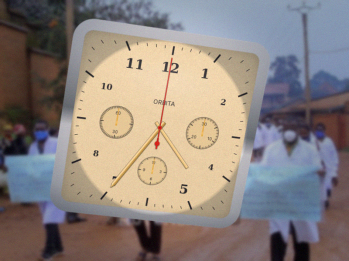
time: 4:35
